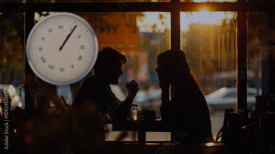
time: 1:06
